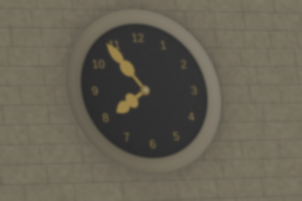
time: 7:54
